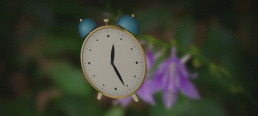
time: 12:26
